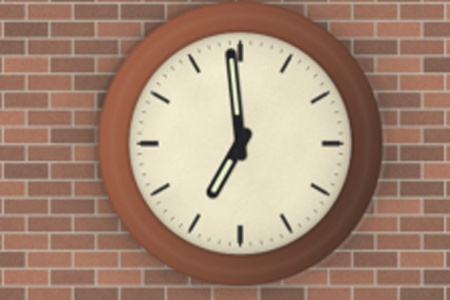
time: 6:59
